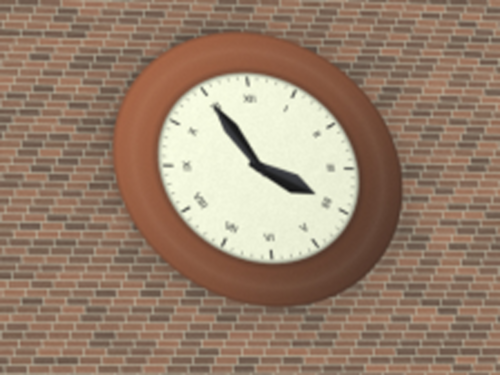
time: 3:55
